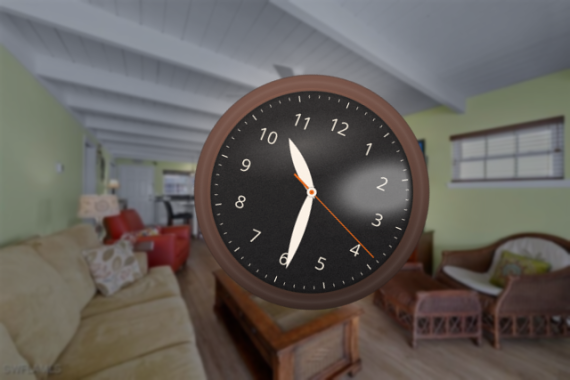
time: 10:29:19
